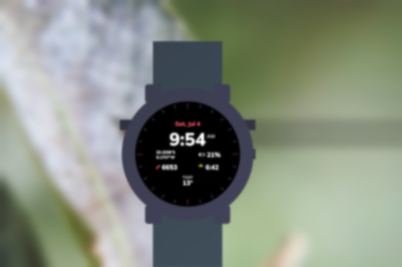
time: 9:54
